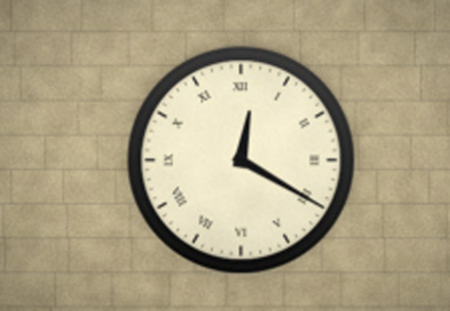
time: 12:20
